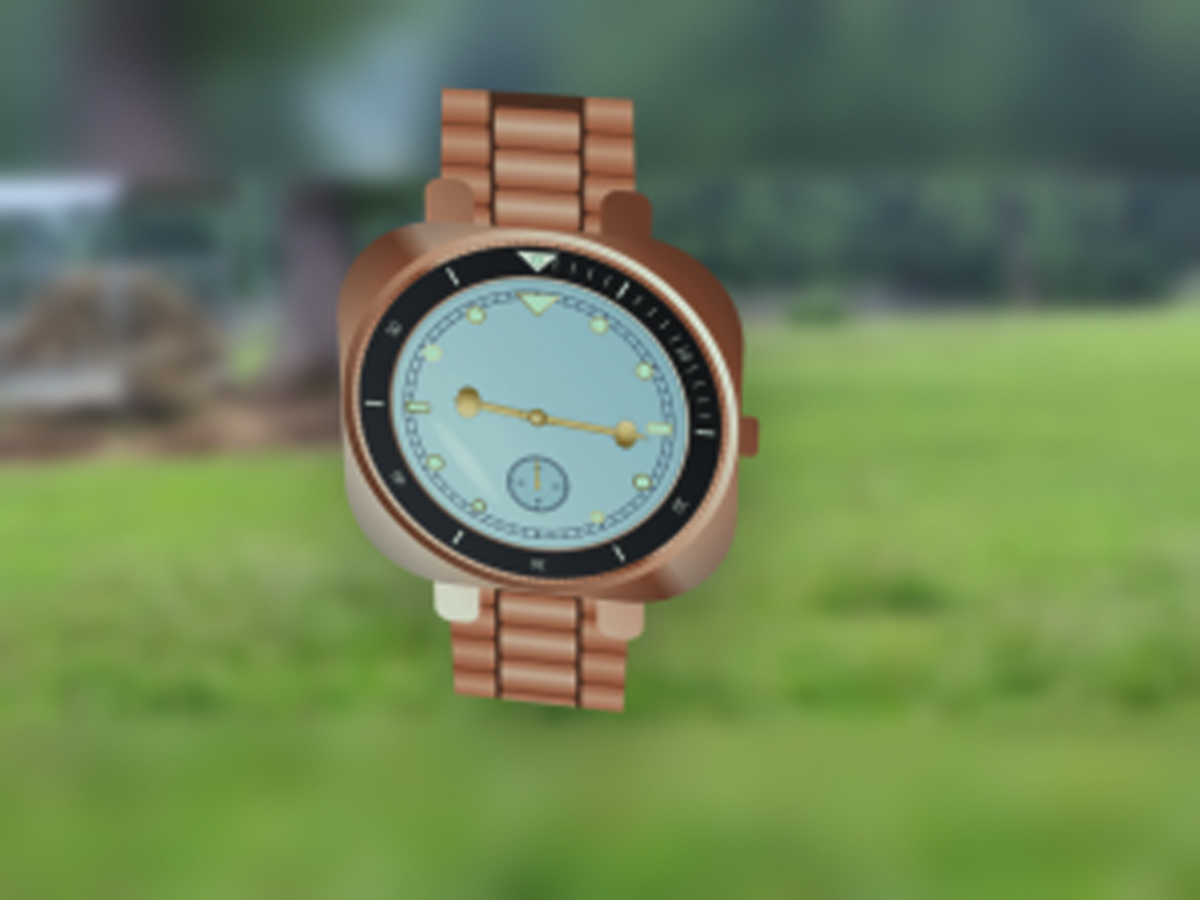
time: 9:16
